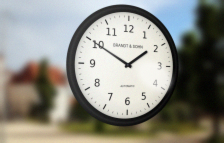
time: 1:50
